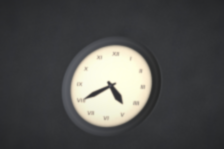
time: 4:40
